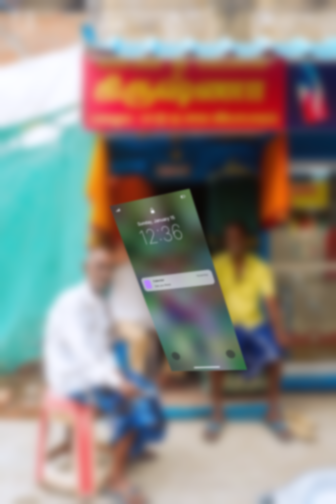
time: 12:36
